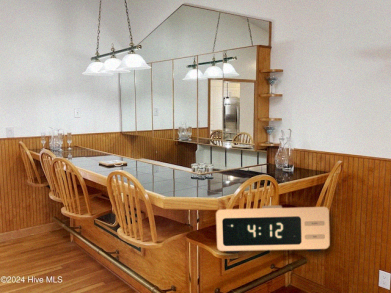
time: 4:12
